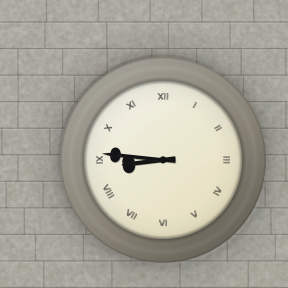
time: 8:46
